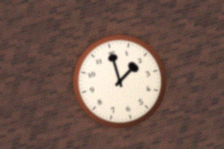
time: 2:00
